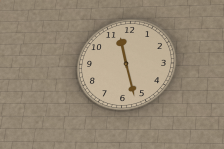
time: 11:27
